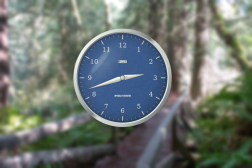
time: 2:42
